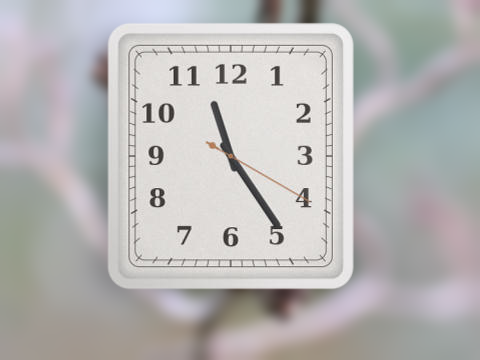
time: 11:24:20
